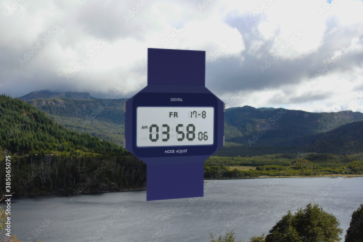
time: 3:58
